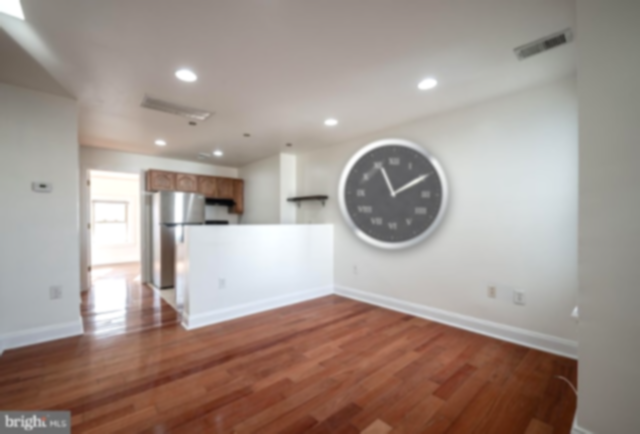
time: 11:10
